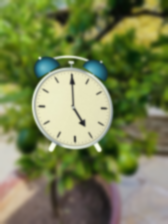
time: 5:00
